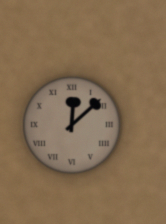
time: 12:08
